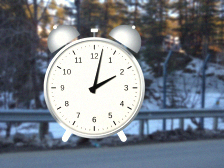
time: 2:02
